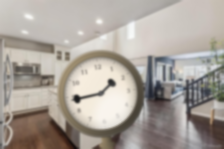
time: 1:44
